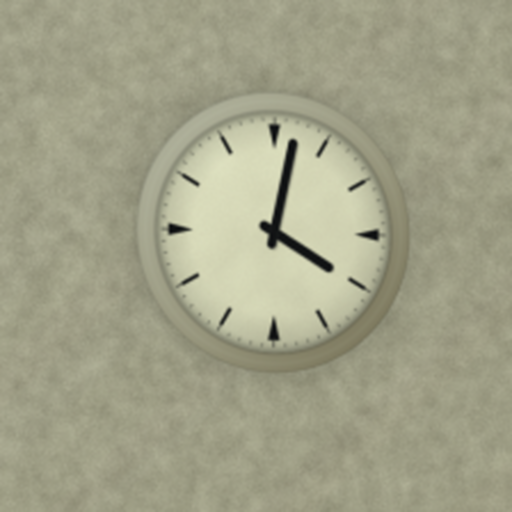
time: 4:02
